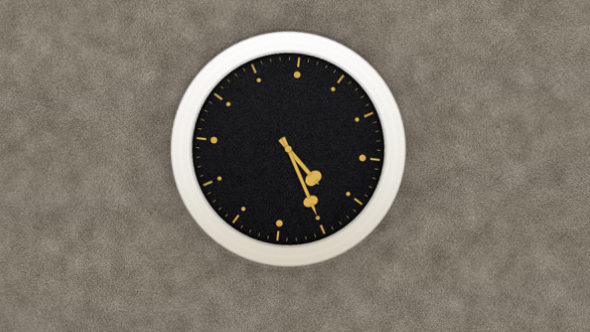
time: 4:25
